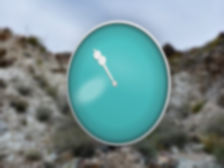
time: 10:54
